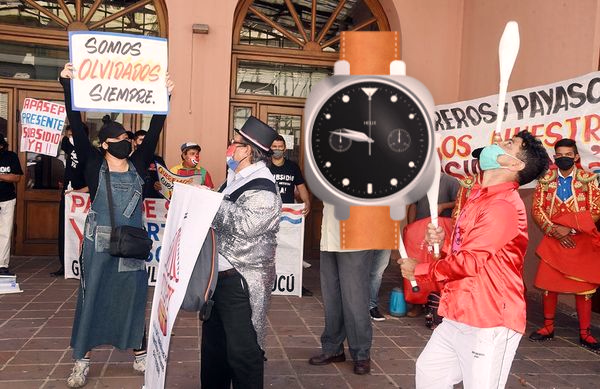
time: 9:47
